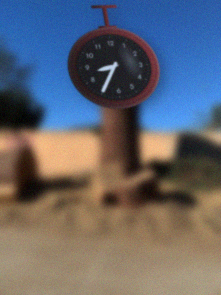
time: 8:35
